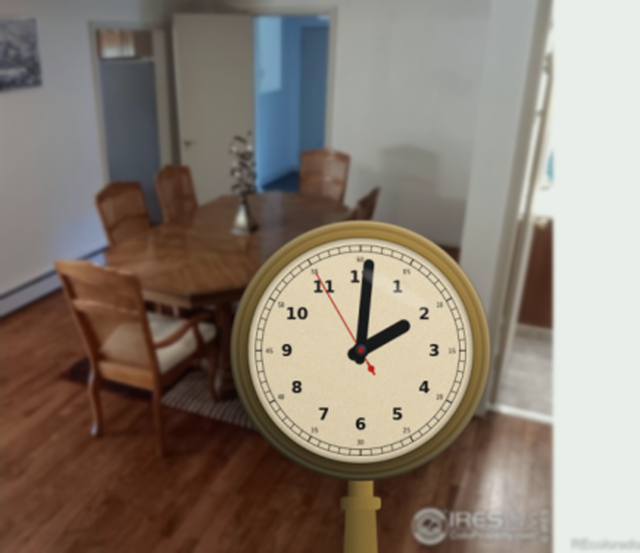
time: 2:00:55
